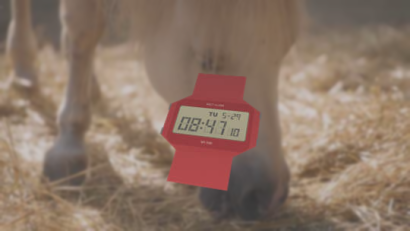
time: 8:47:10
